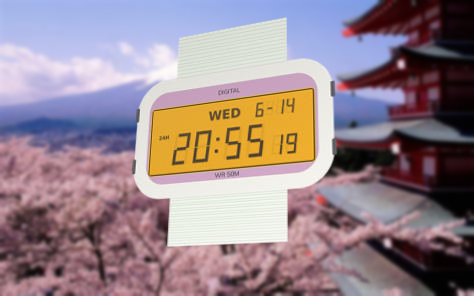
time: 20:55:19
